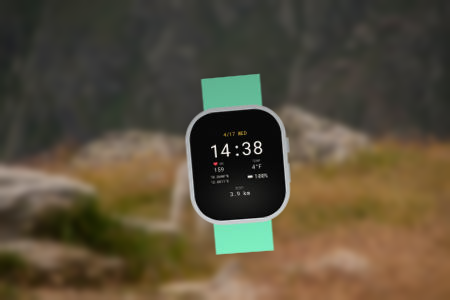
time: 14:38
